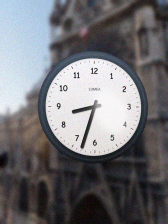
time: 8:33
